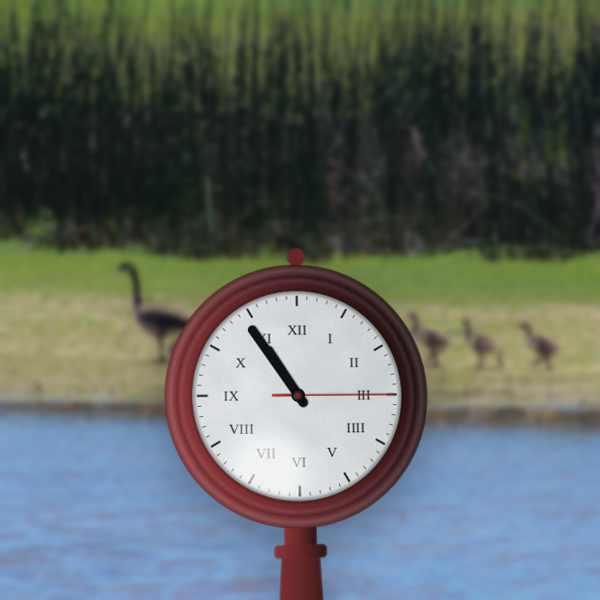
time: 10:54:15
